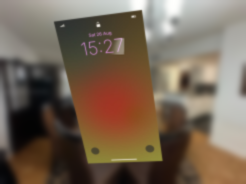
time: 15:27
